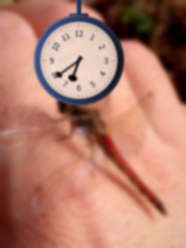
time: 6:39
